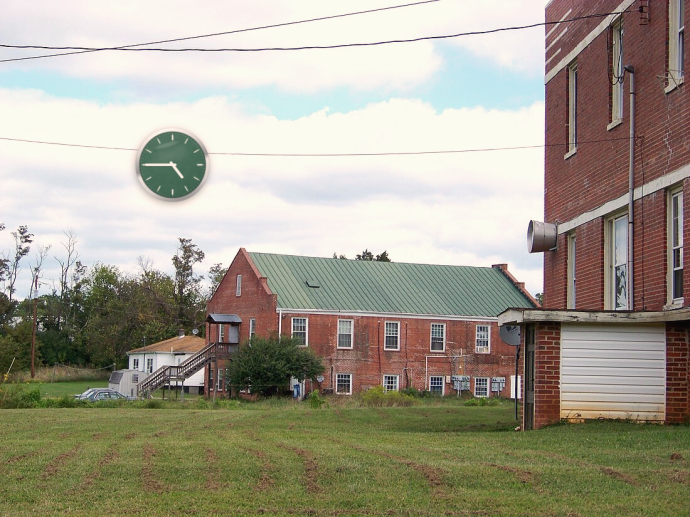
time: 4:45
